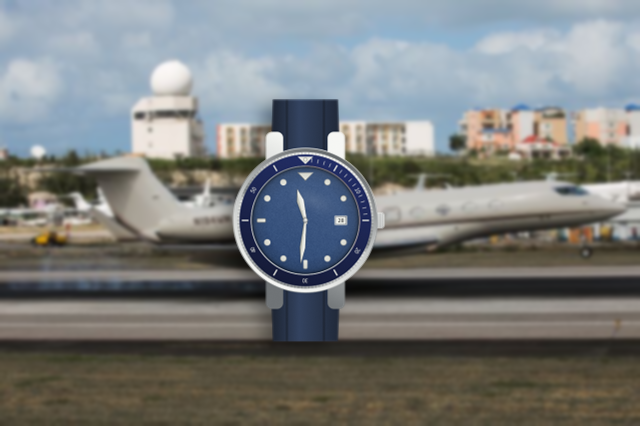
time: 11:31
